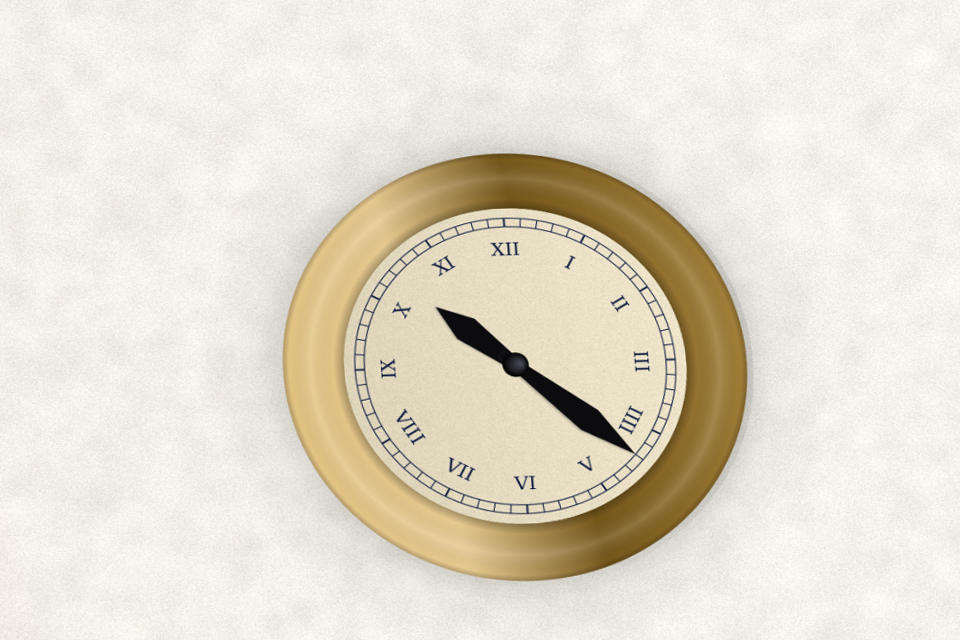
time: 10:22
